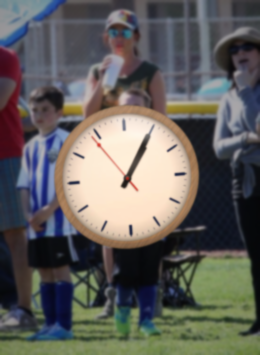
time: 1:04:54
